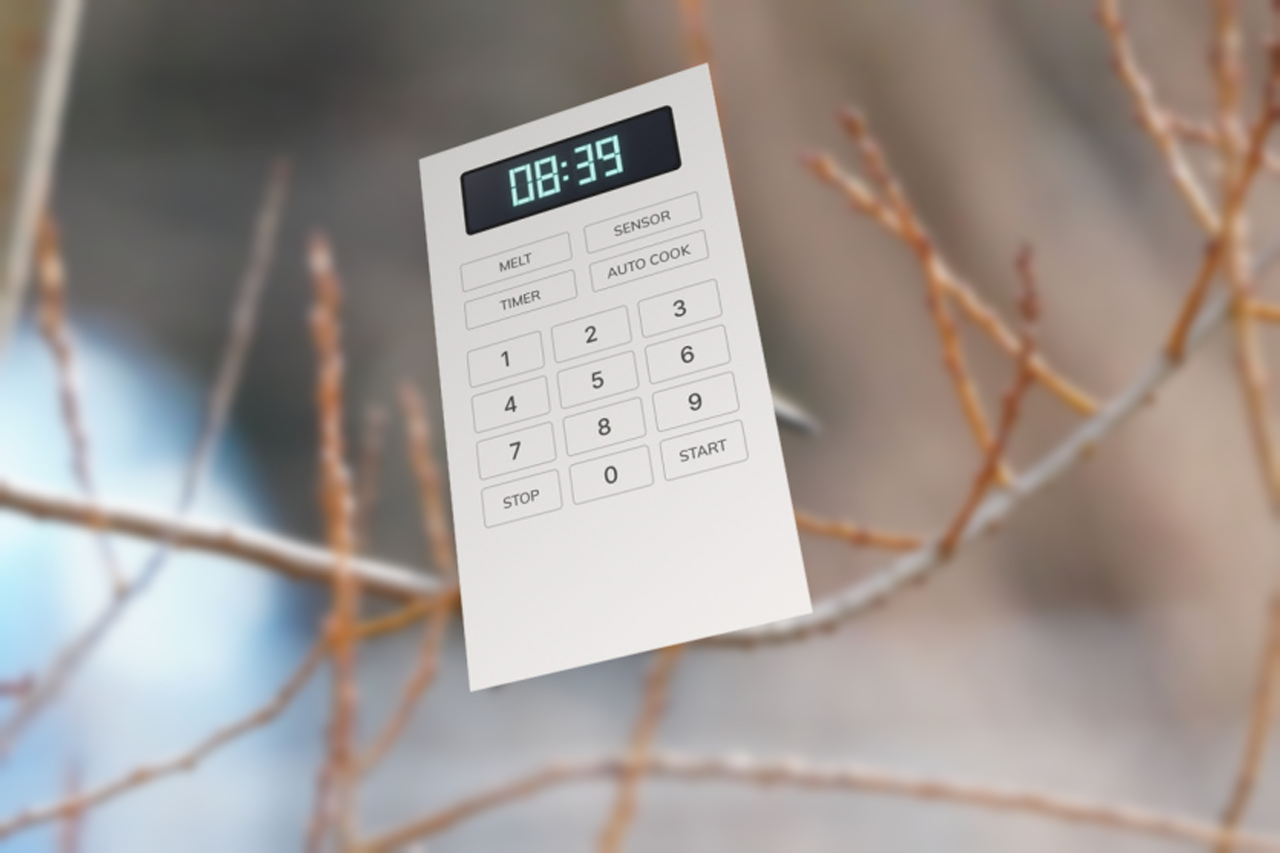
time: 8:39
